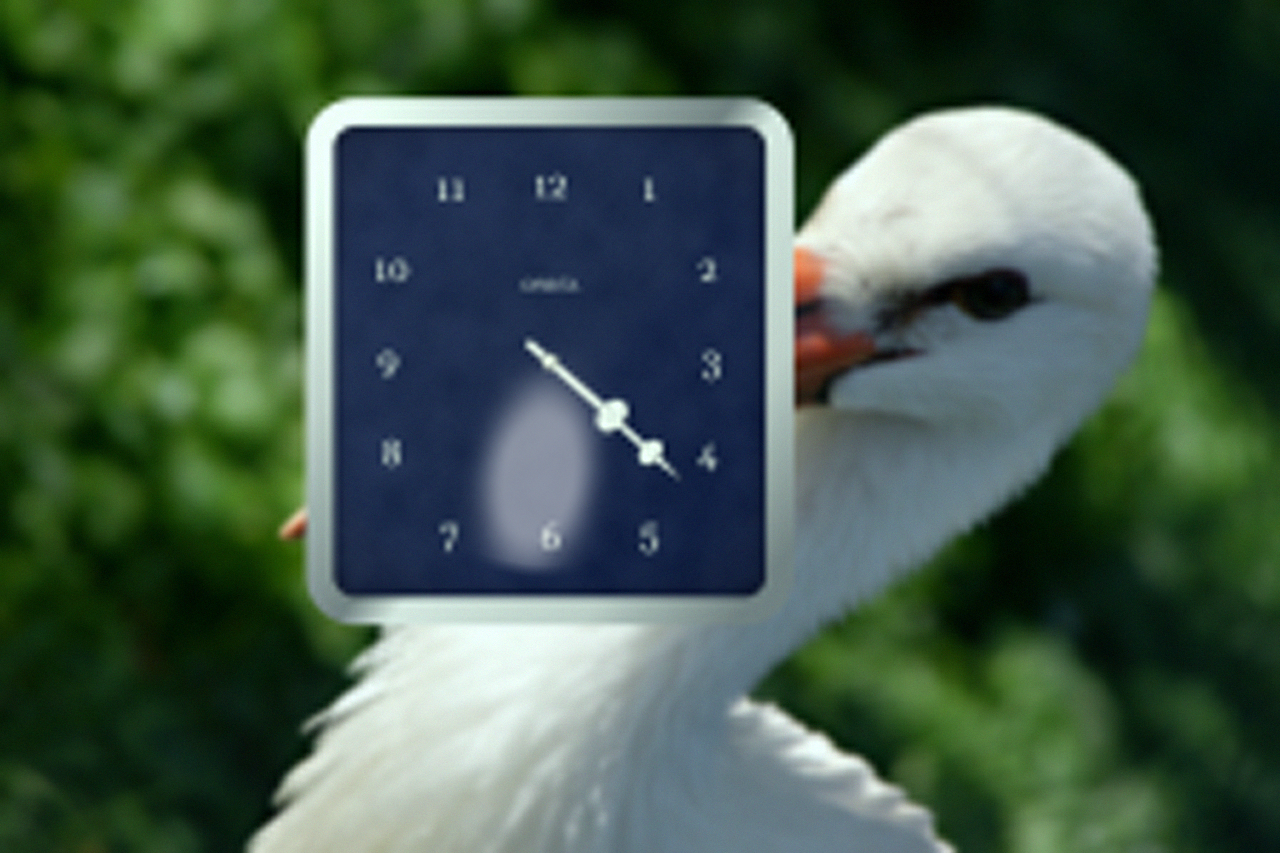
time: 4:22
